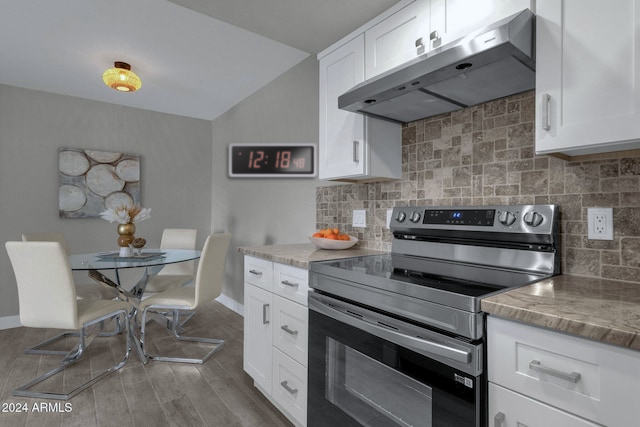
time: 12:18
